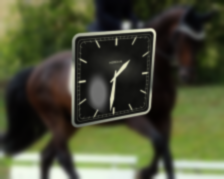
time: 1:31
